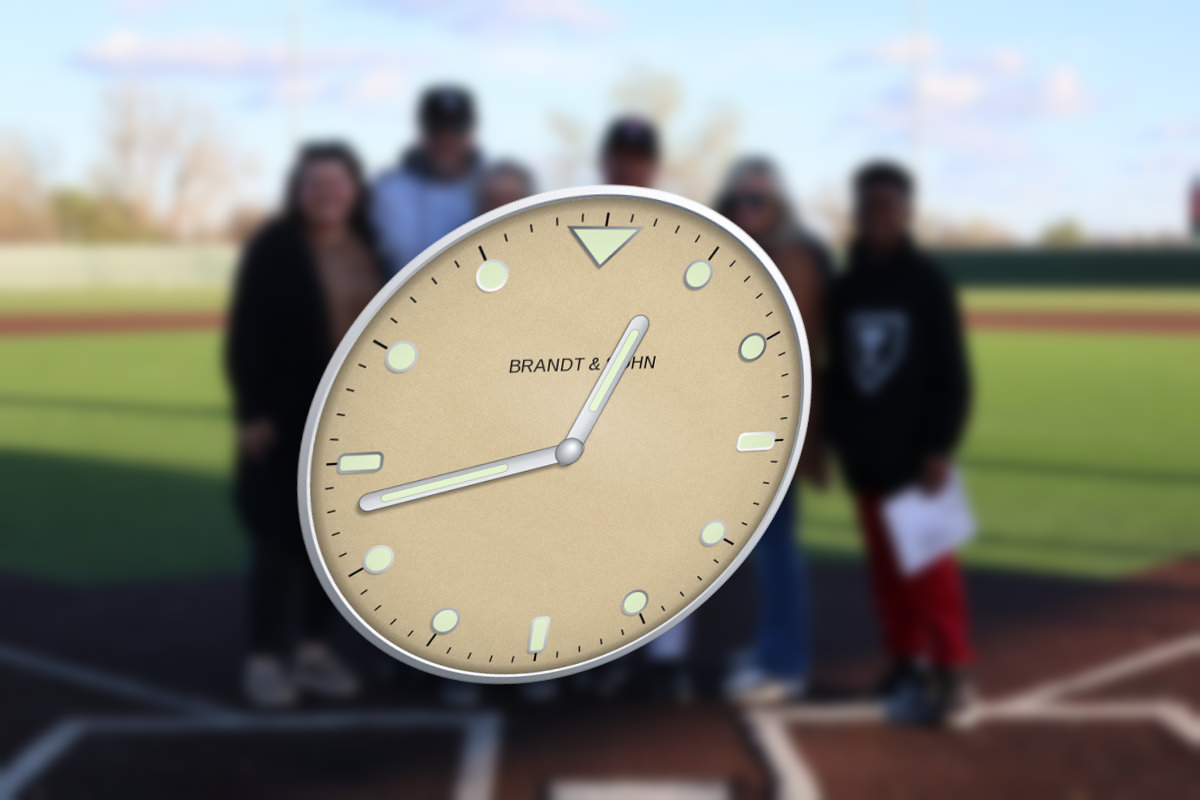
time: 12:43
